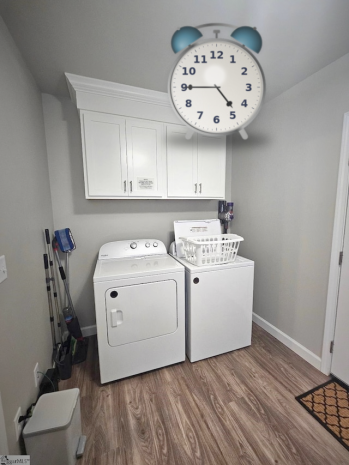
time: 4:45
